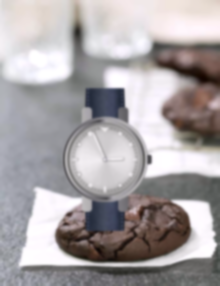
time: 2:56
